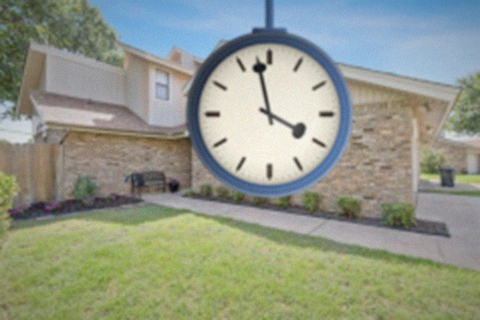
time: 3:58
